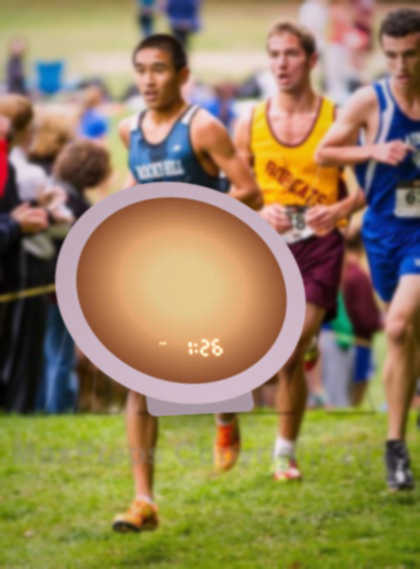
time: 1:26
